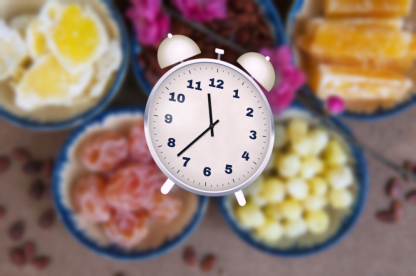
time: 11:37
